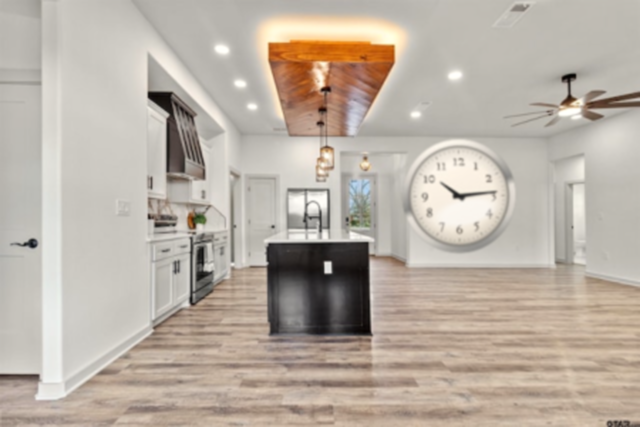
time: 10:14
